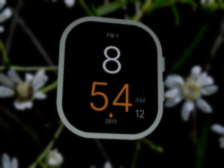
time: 8:54:12
